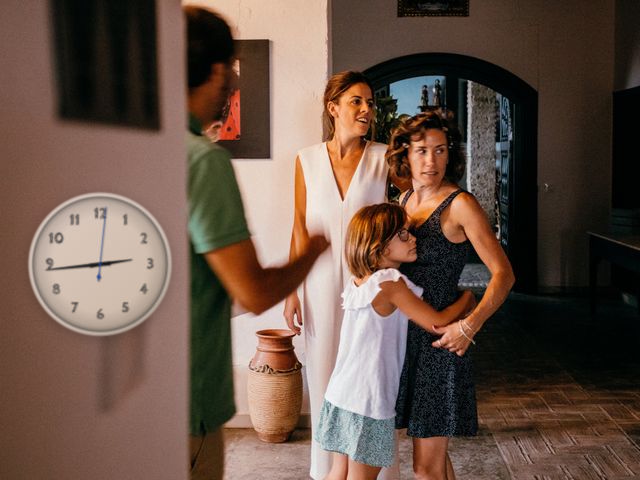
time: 2:44:01
